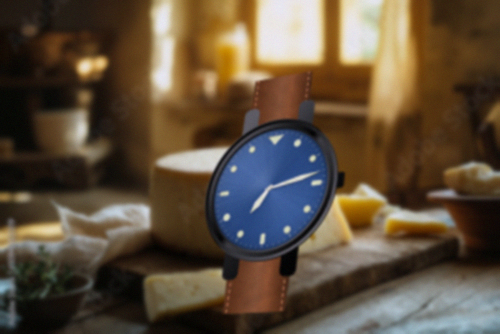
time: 7:13
